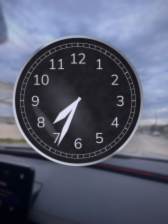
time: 7:34
